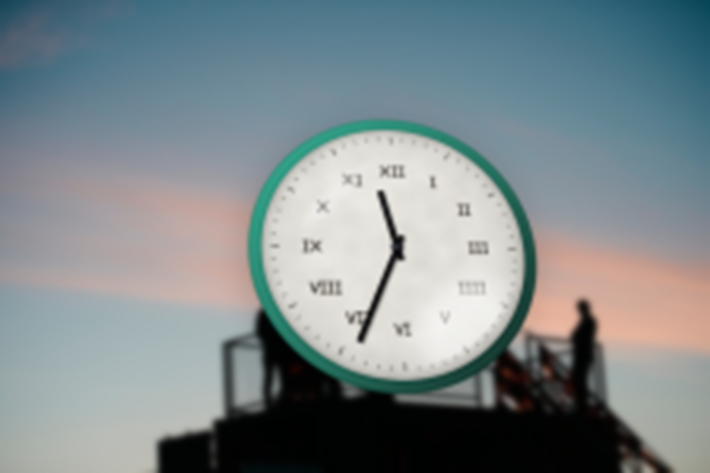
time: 11:34
